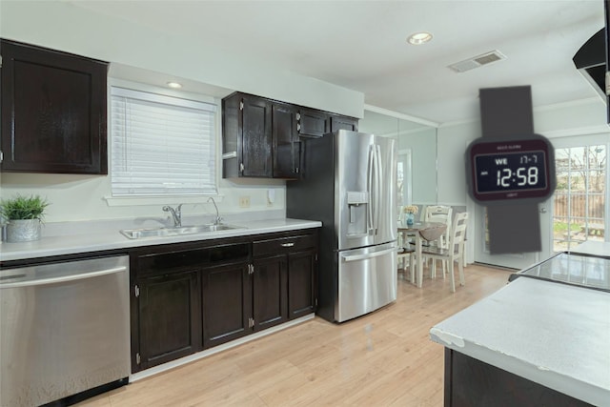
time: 12:58
